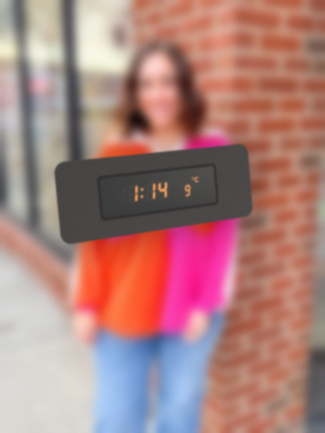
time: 1:14
